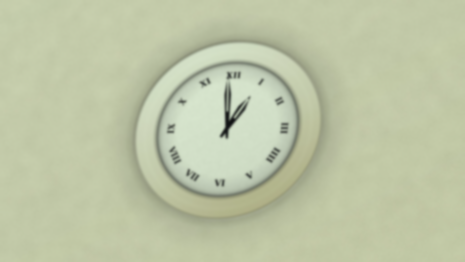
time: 12:59
